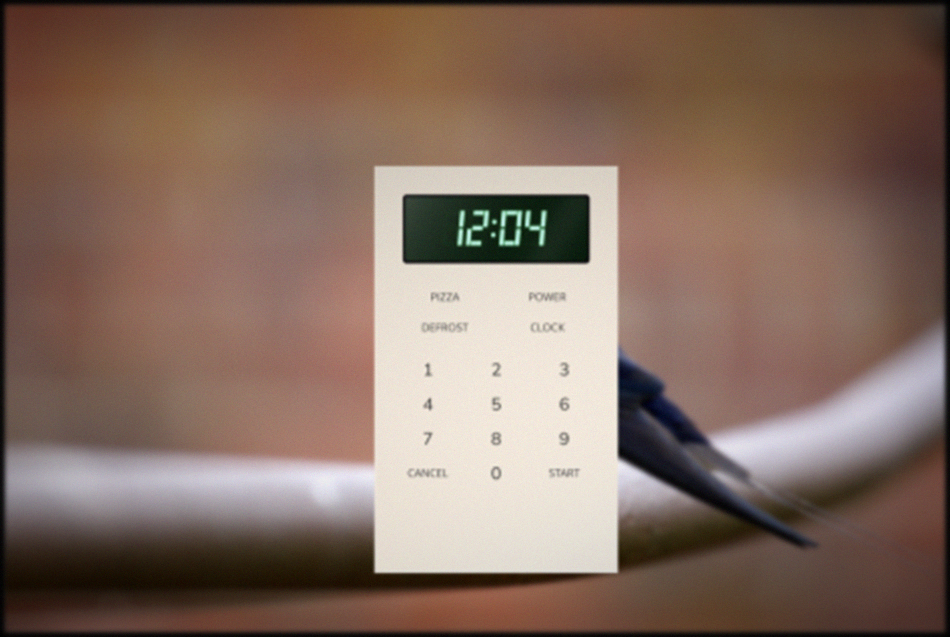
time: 12:04
